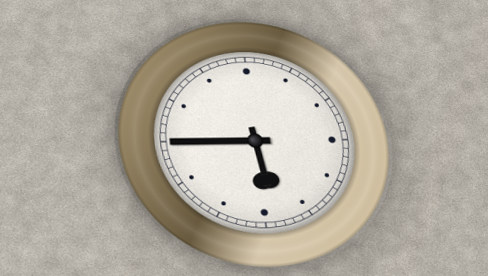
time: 5:45
